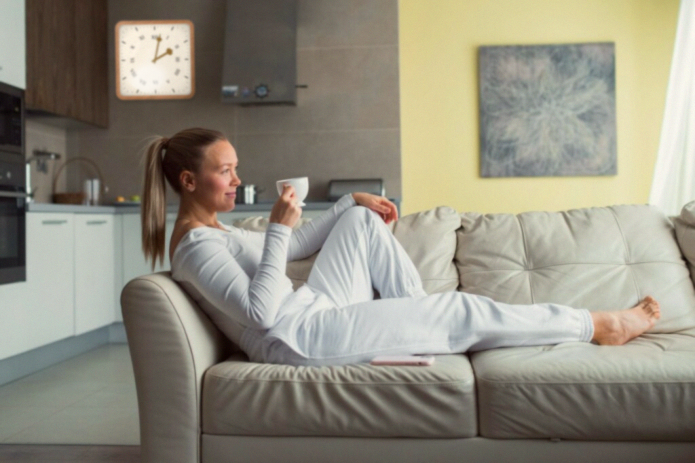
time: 2:02
